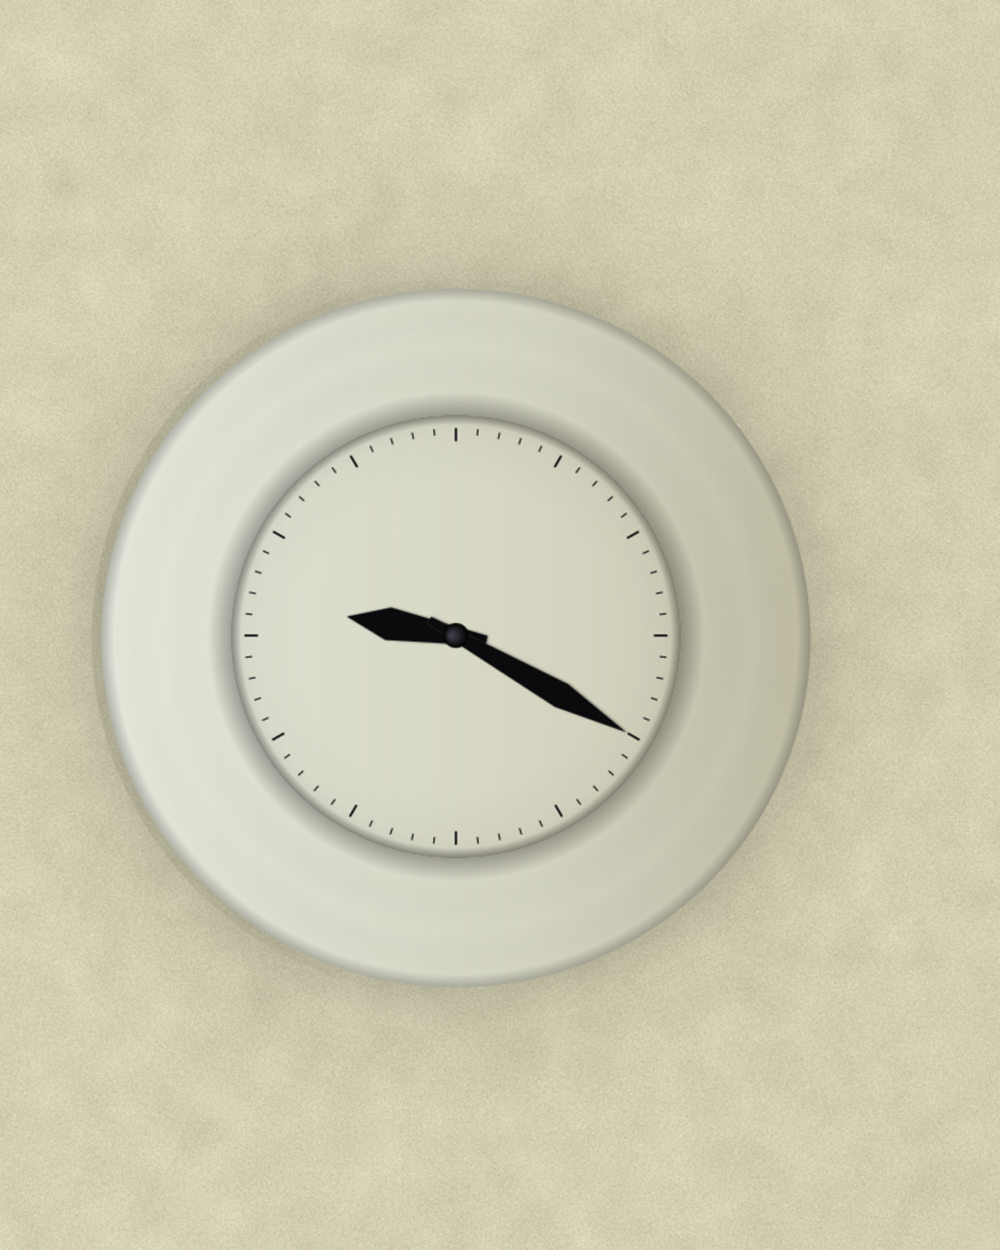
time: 9:20
